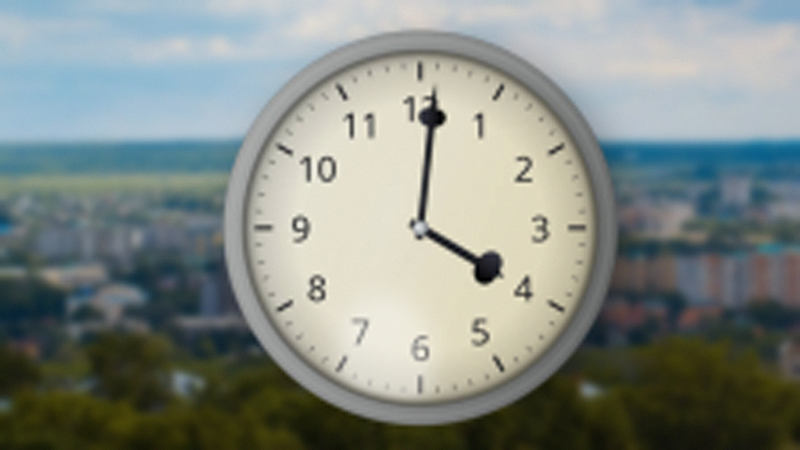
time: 4:01
